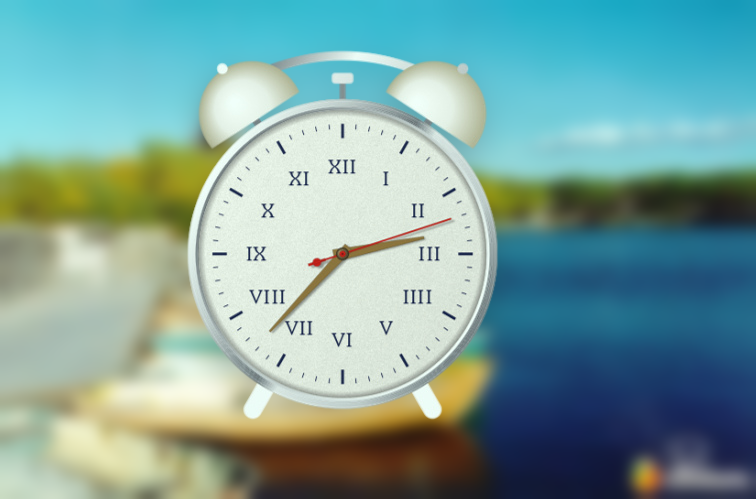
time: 2:37:12
